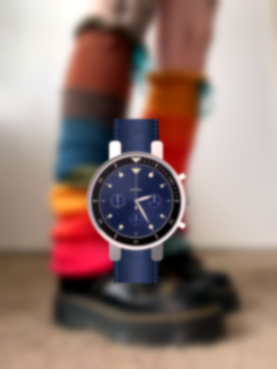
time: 2:25
